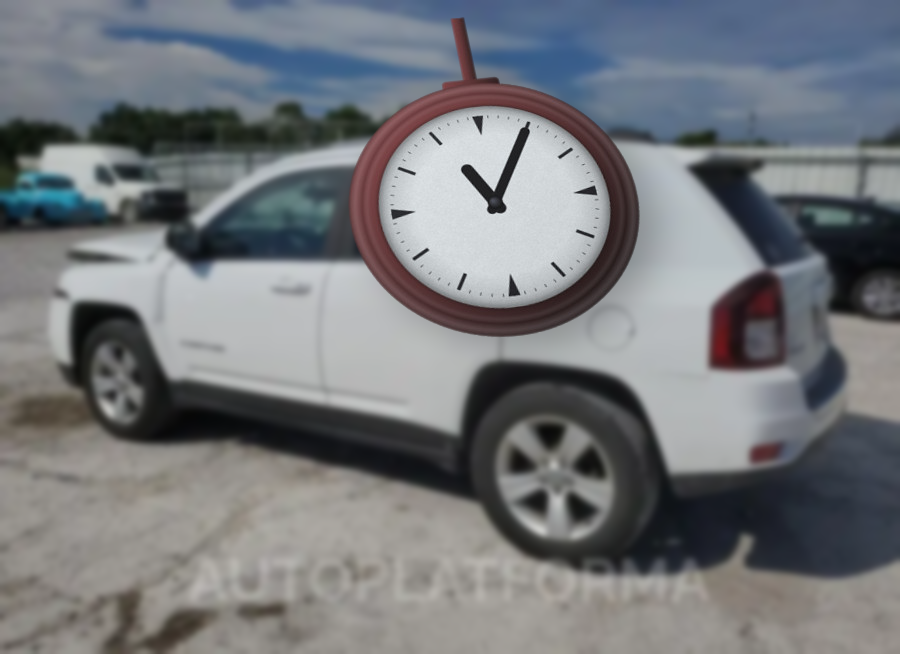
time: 11:05
